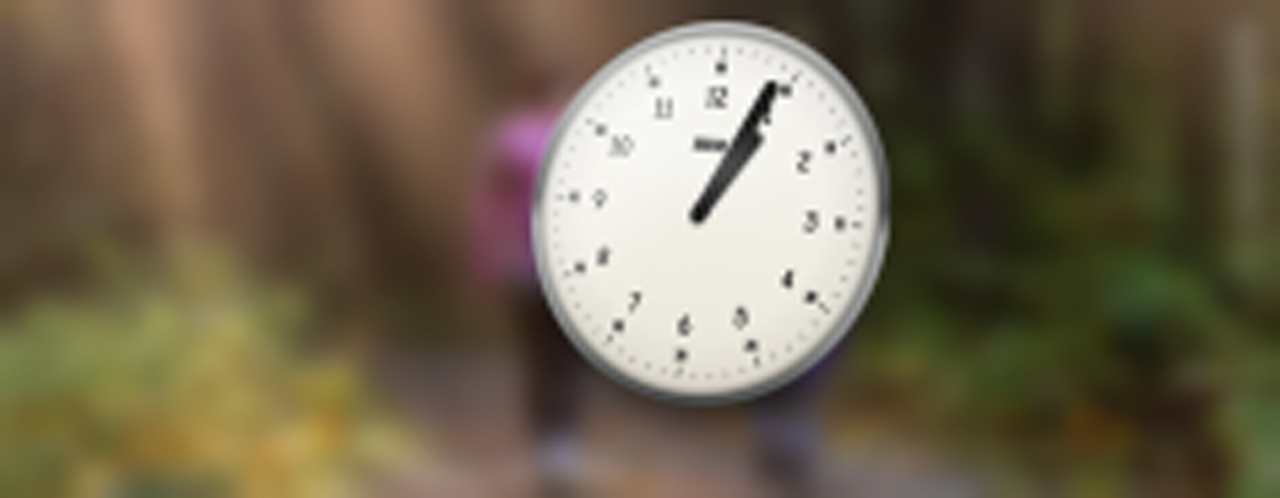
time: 1:04
